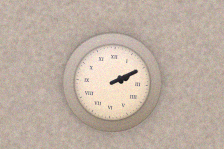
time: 2:10
